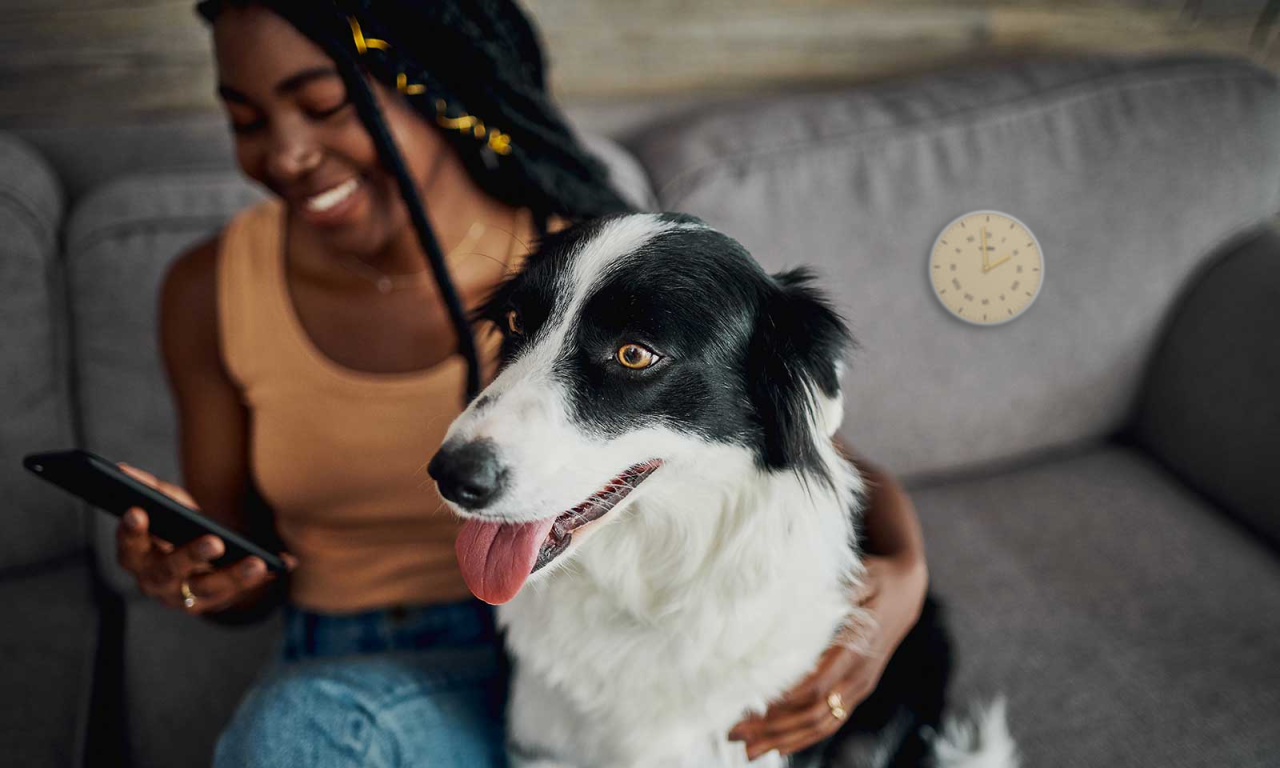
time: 1:59
